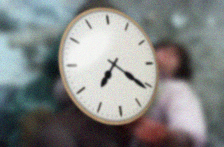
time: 7:21
